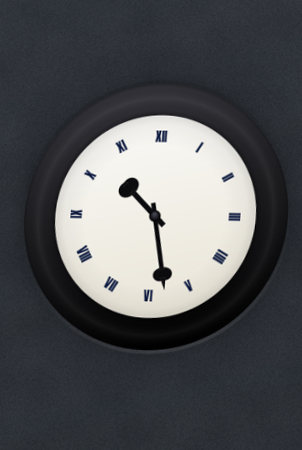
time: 10:28
